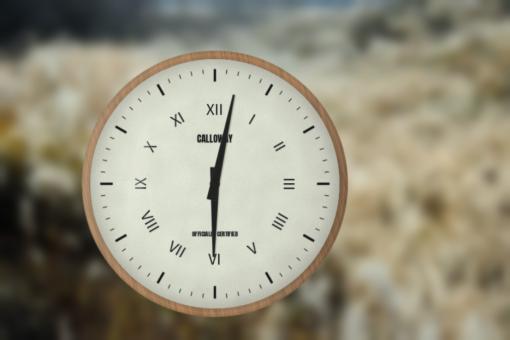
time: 6:02
